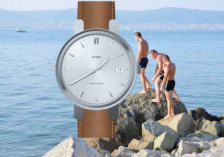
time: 1:40
